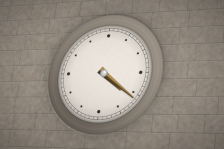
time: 4:21
